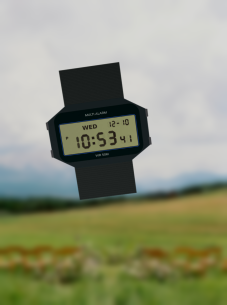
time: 10:53:41
